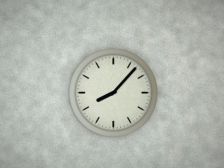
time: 8:07
